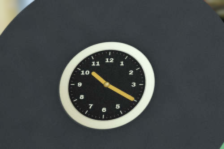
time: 10:20
